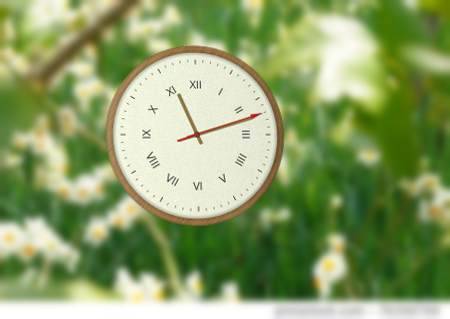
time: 11:12:12
